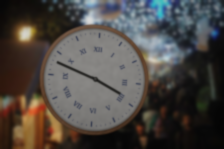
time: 3:48
